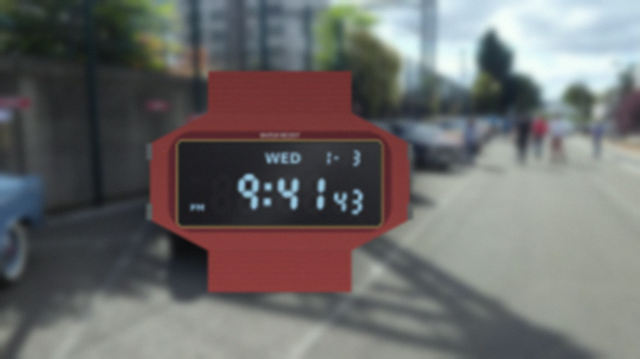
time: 9:41:43
